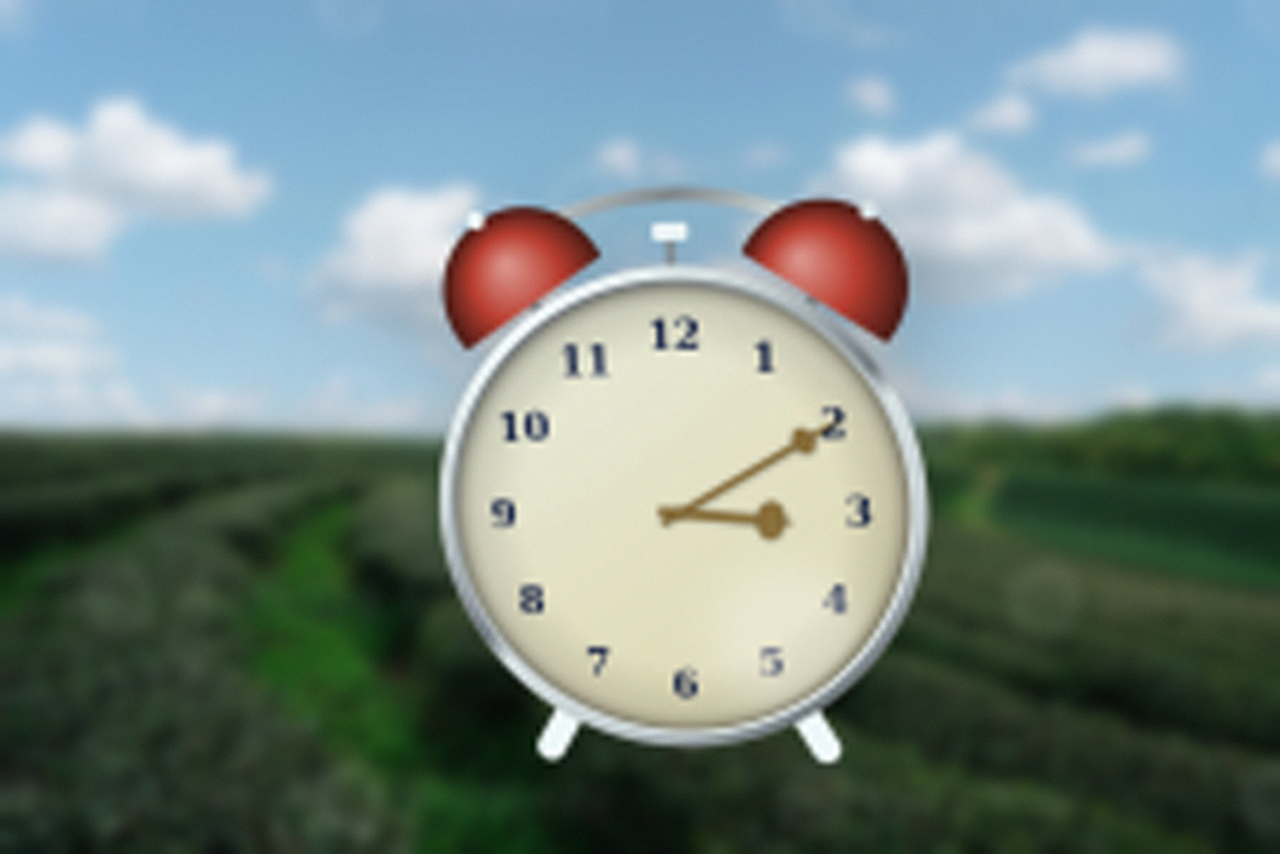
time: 3:10
